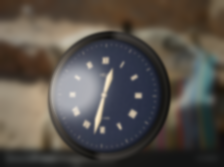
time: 12:32
